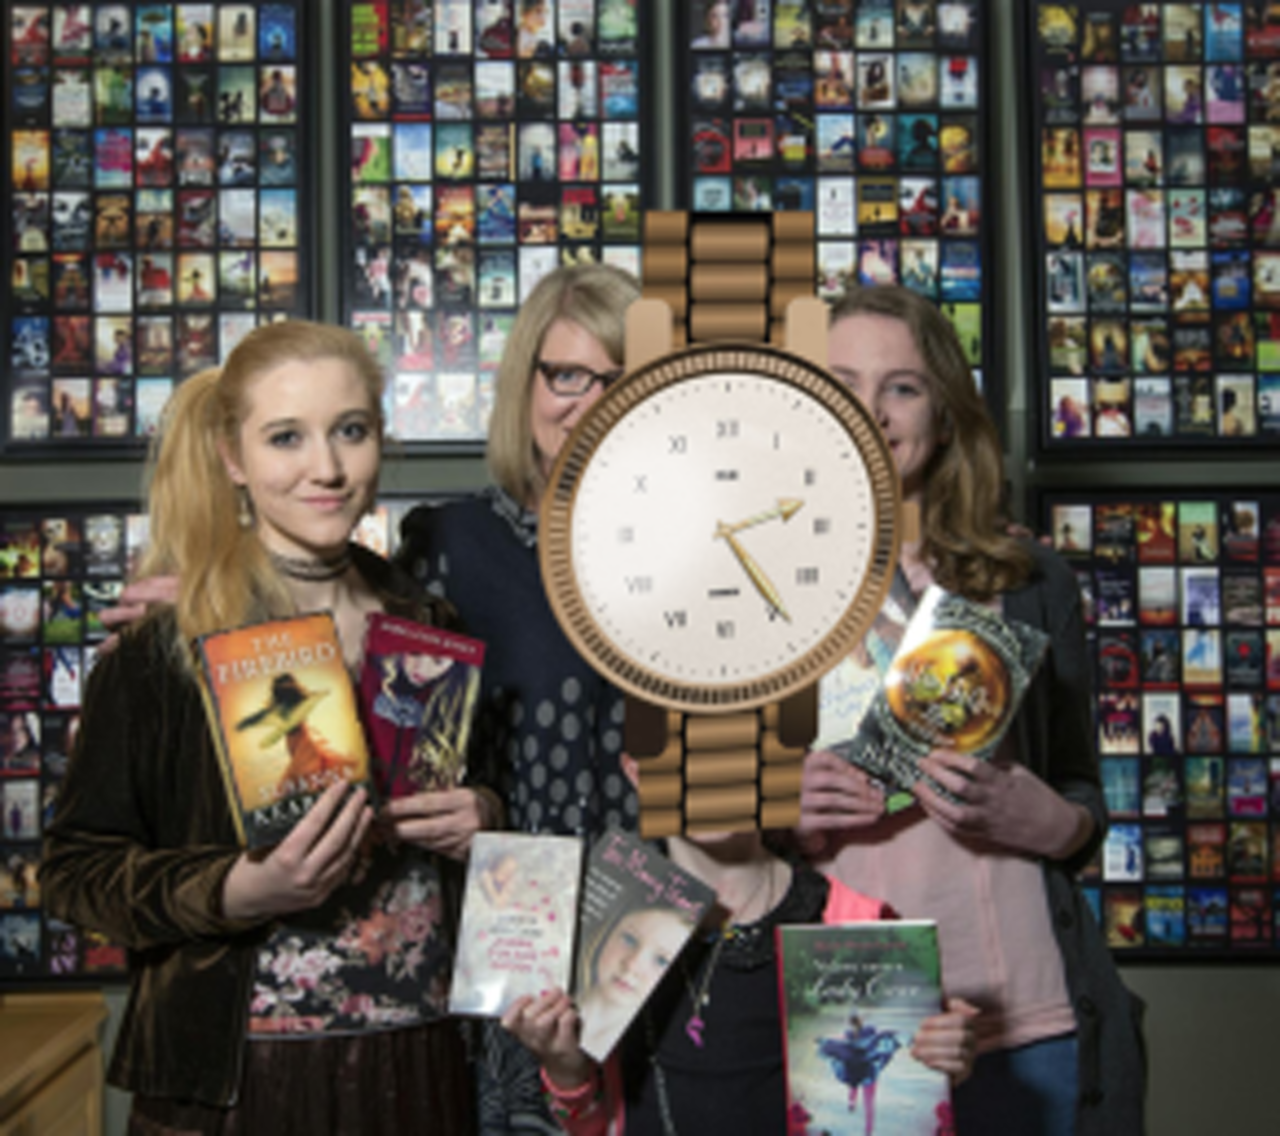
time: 2:24
